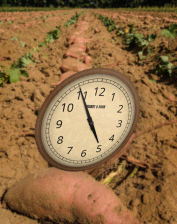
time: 4:55
